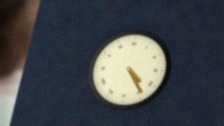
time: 4:24
